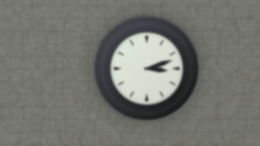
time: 3:12
